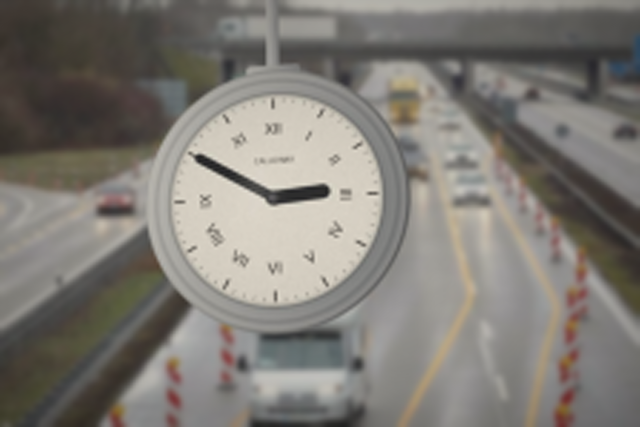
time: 2:50
